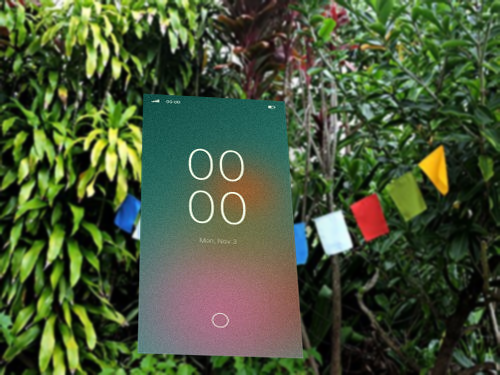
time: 0:00
